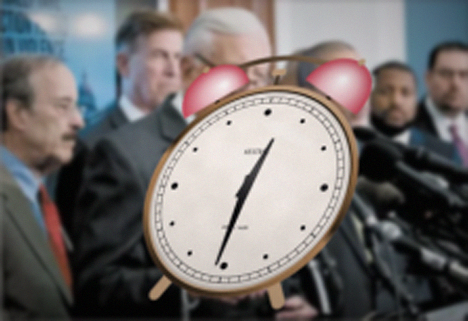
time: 12:31
